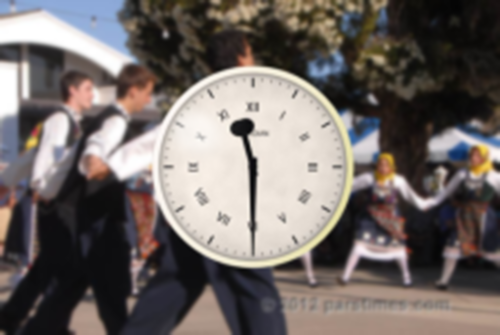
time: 11:30
